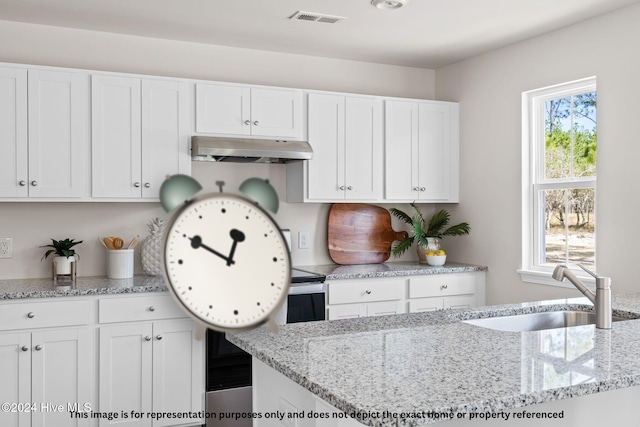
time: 12:50
